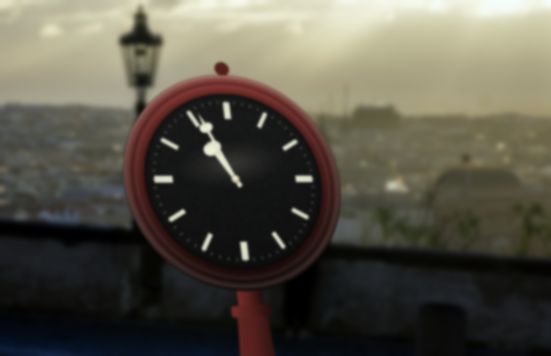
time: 10:56
